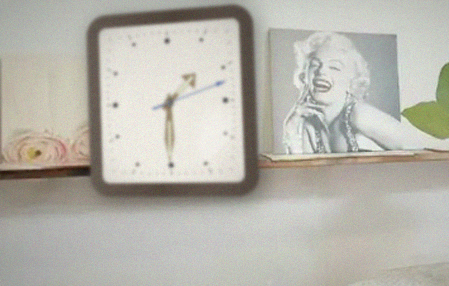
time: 1:30:12
